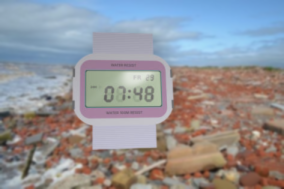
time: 7:48
